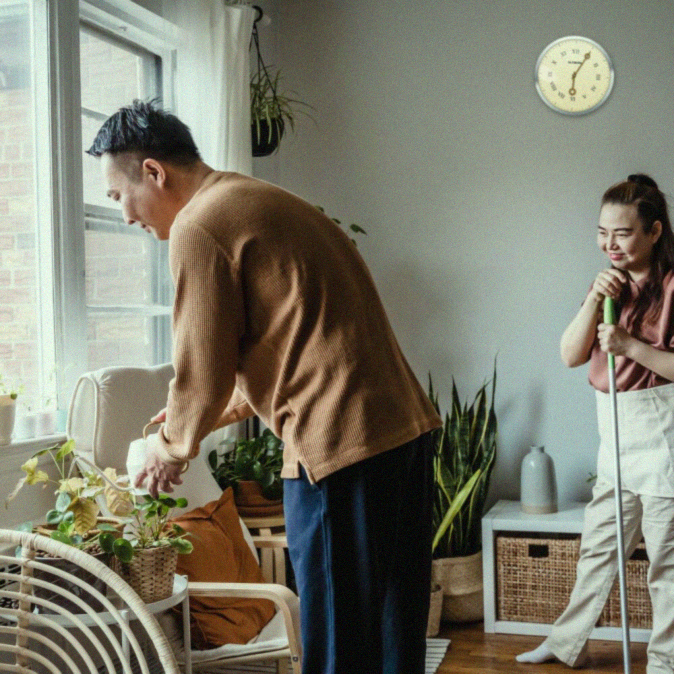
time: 6:05
